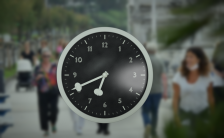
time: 6:41
